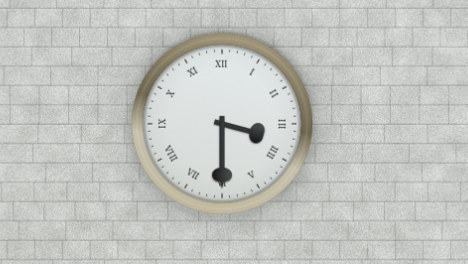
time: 3:30
